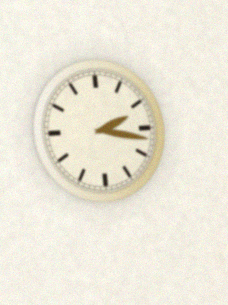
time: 2:17
